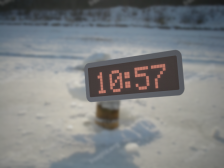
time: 10:57
